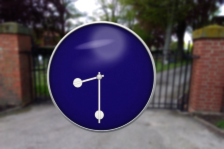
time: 8:30
